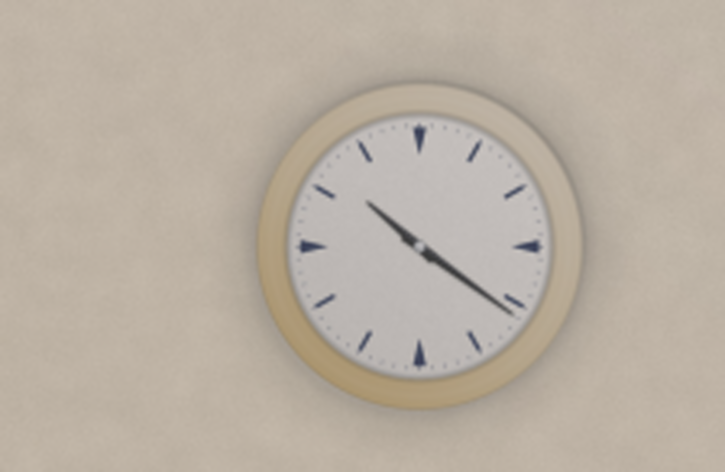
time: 10:21
